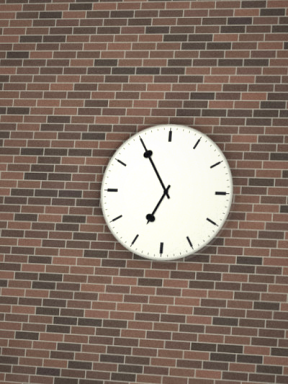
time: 6:55
